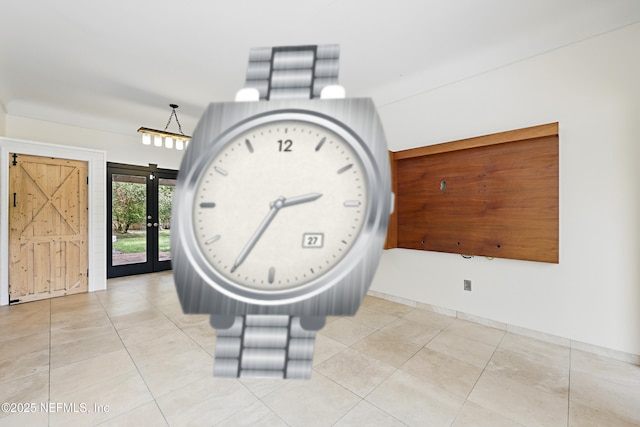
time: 2:35
